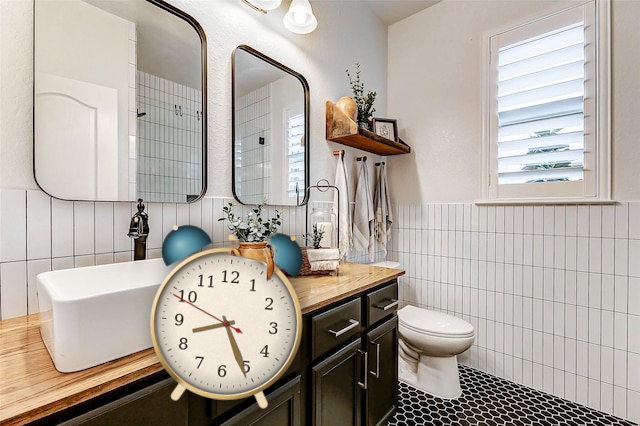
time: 8:25:49
